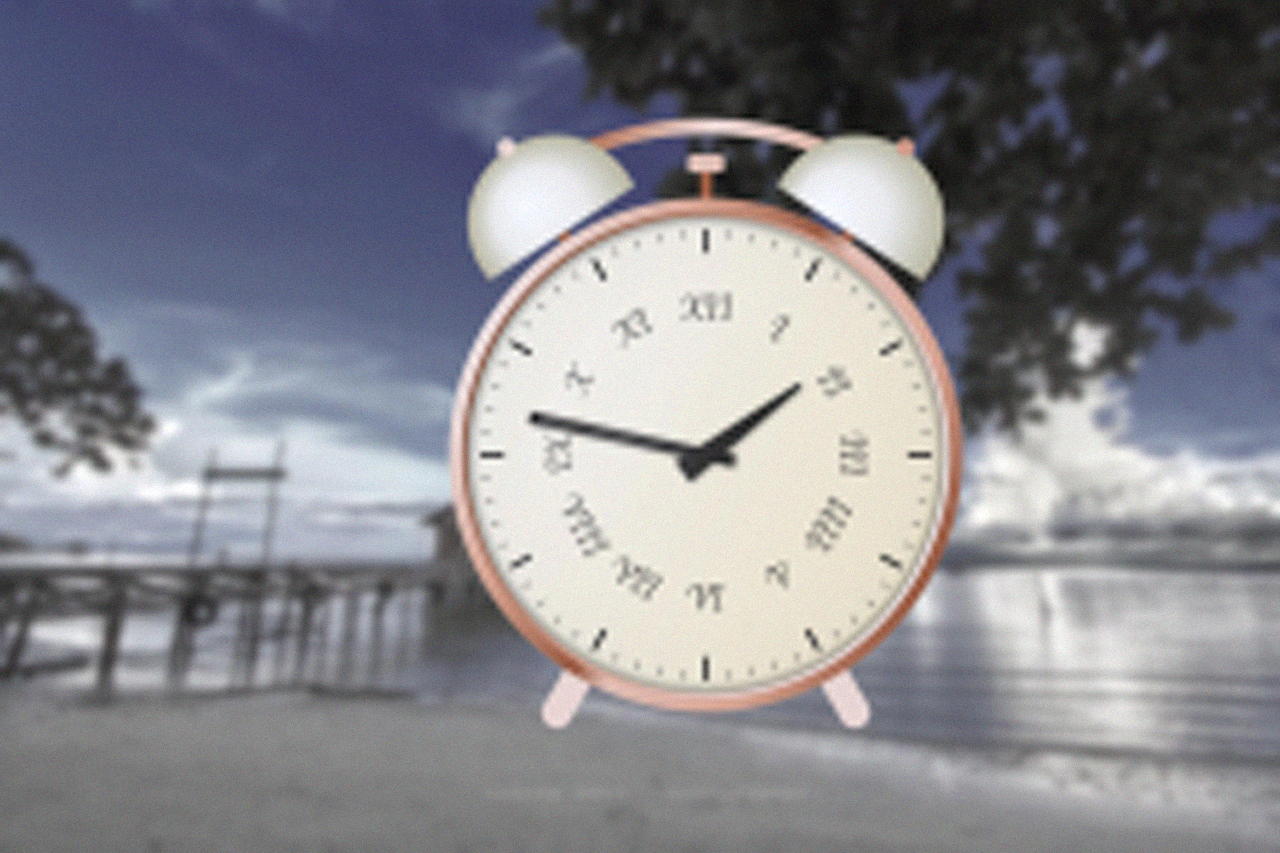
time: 1:47
